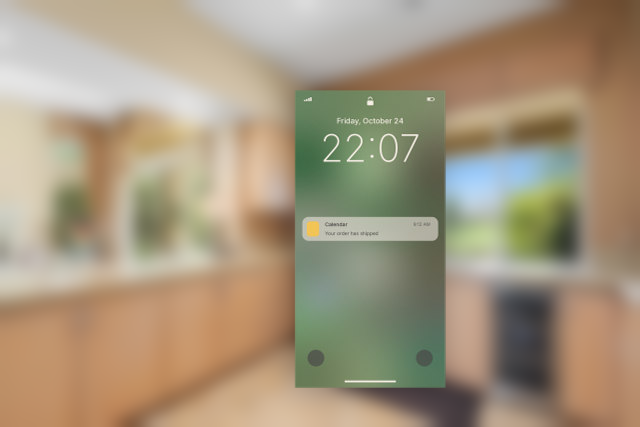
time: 22:07
